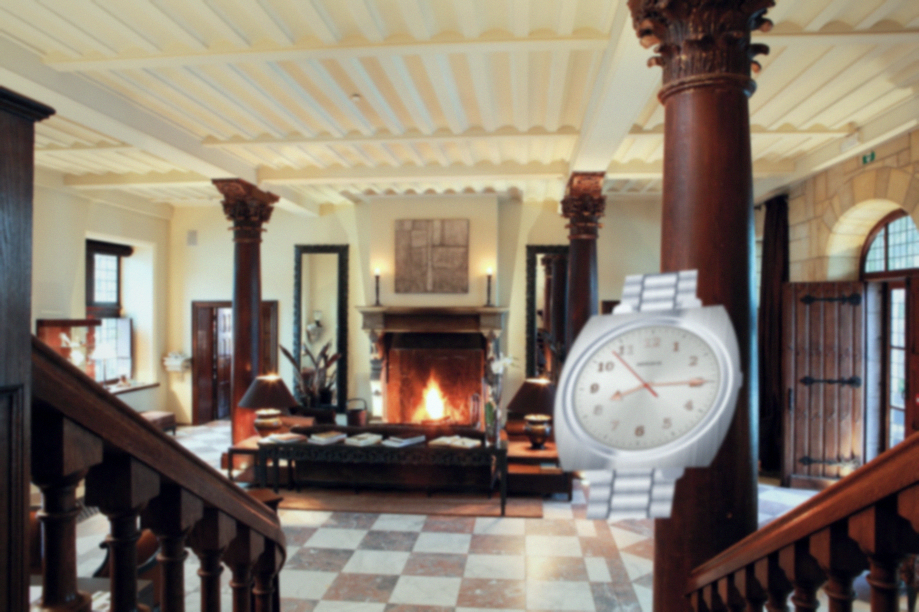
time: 8:14:53
